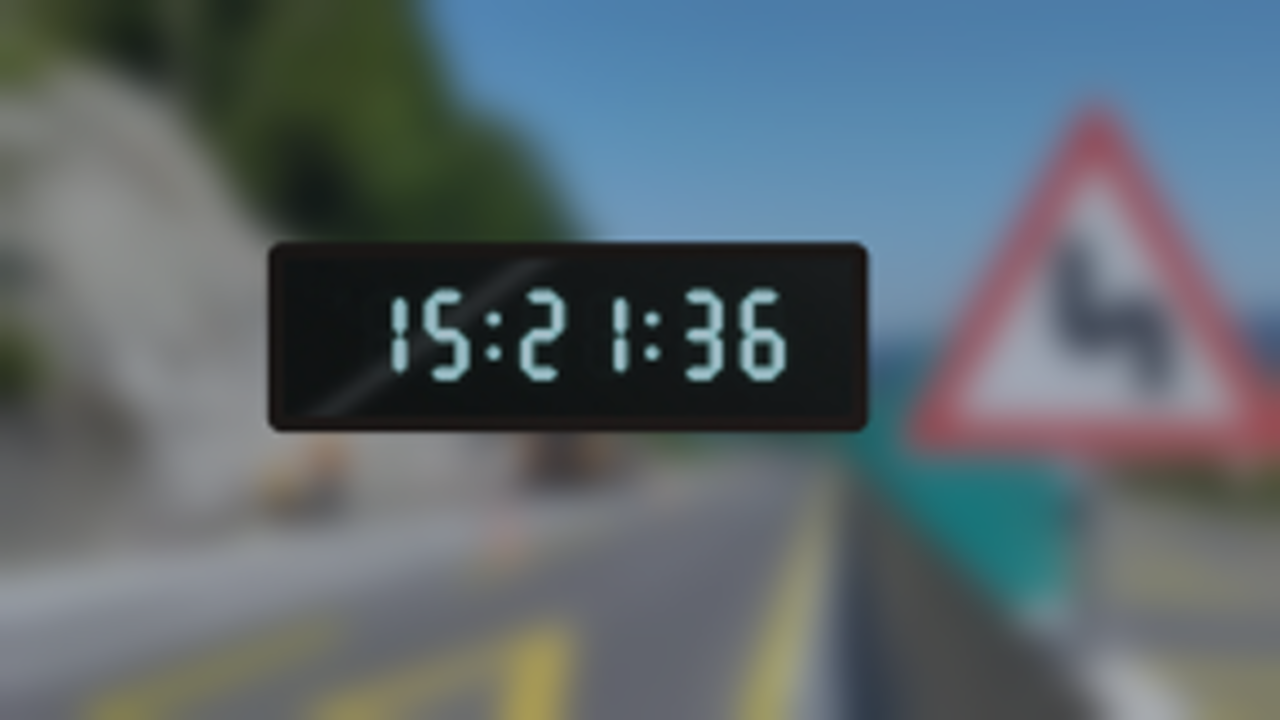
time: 15:21:36
